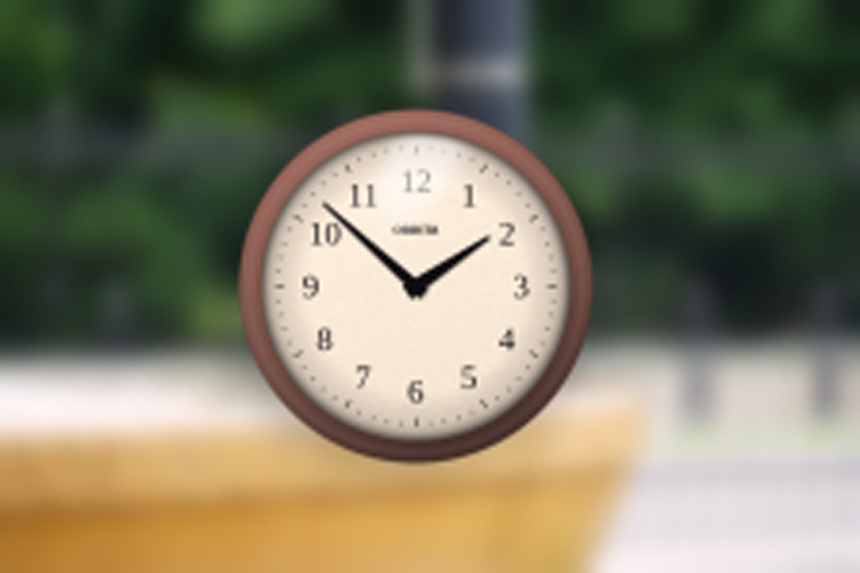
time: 1:52
